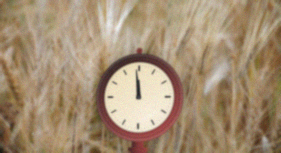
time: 11:59
